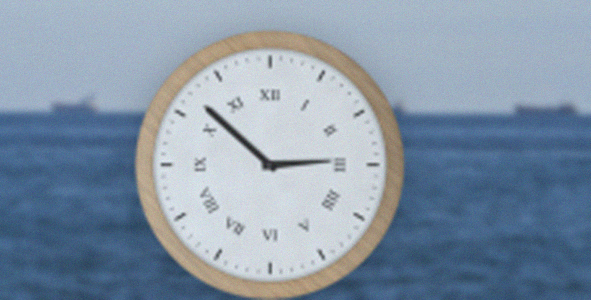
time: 2:52
